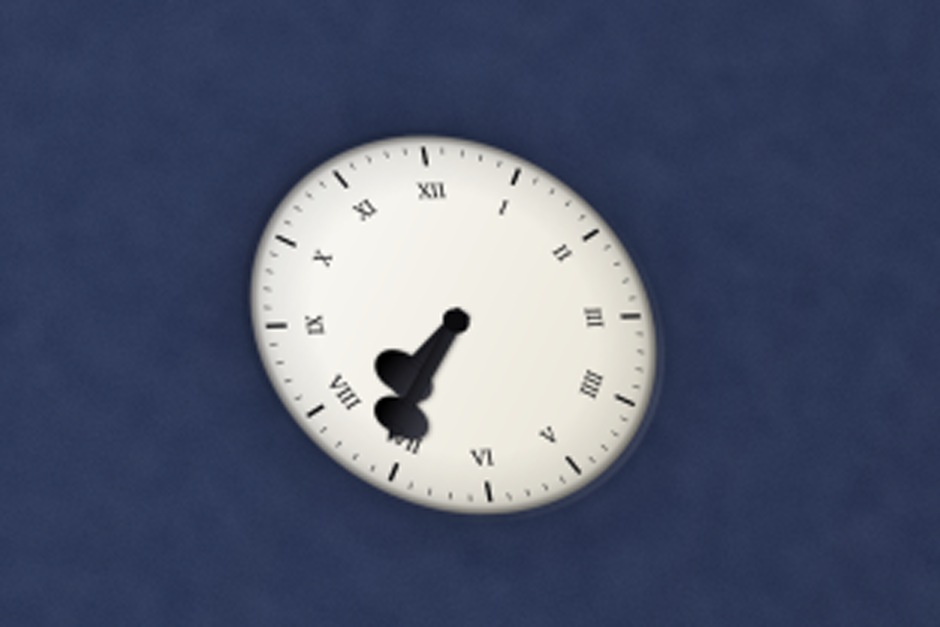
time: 7:36
